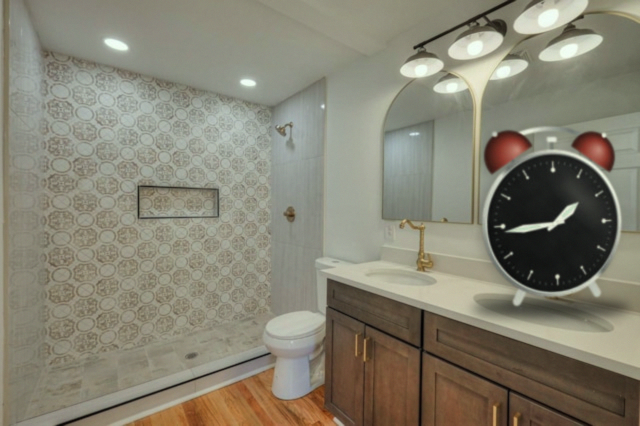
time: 1:44
